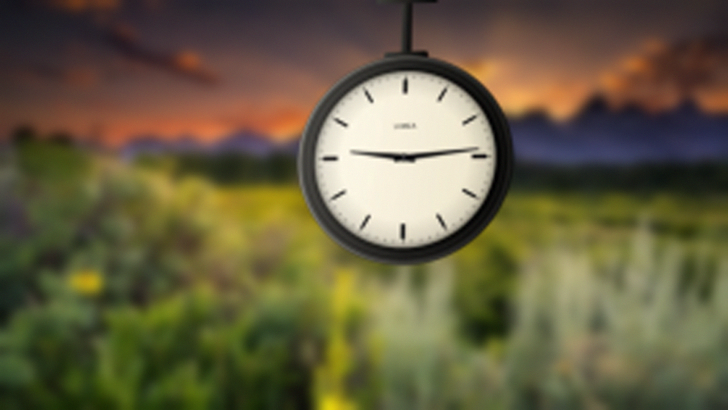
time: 9:14
